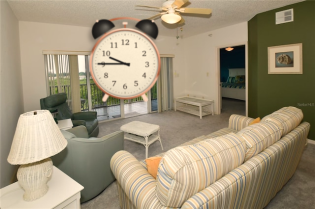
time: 9:45
